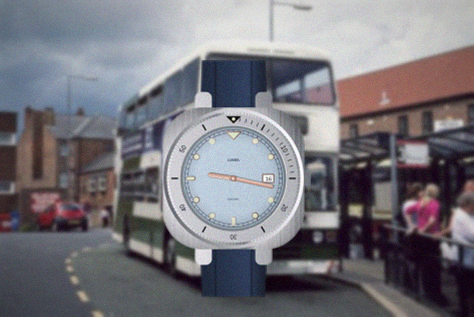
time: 9:17
